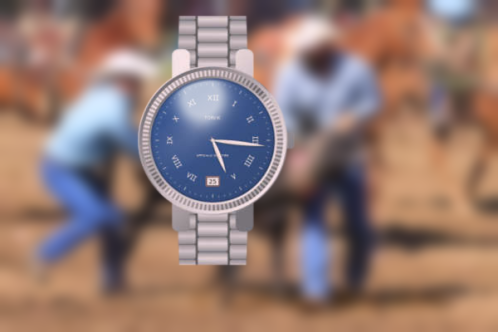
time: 5:16
